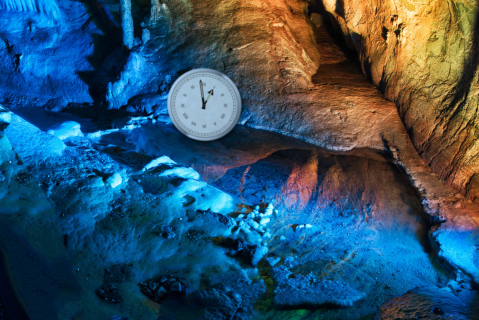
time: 12:59
